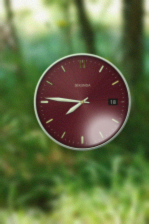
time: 7:46
